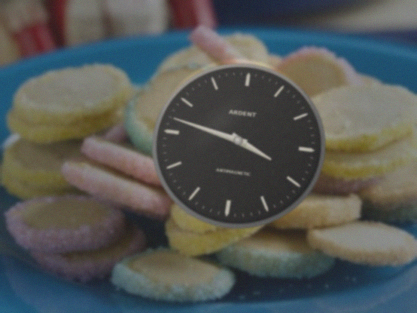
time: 3:47
